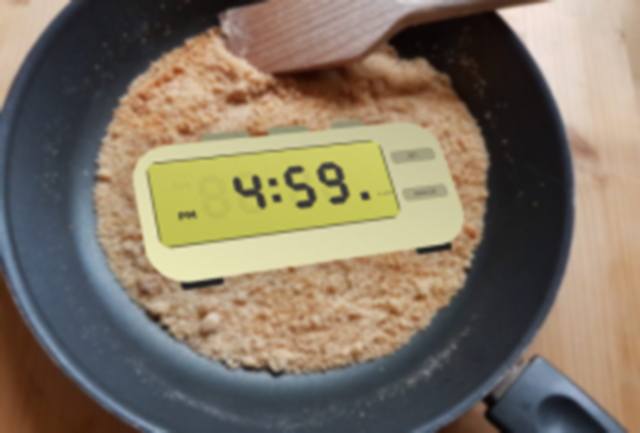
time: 4:59
